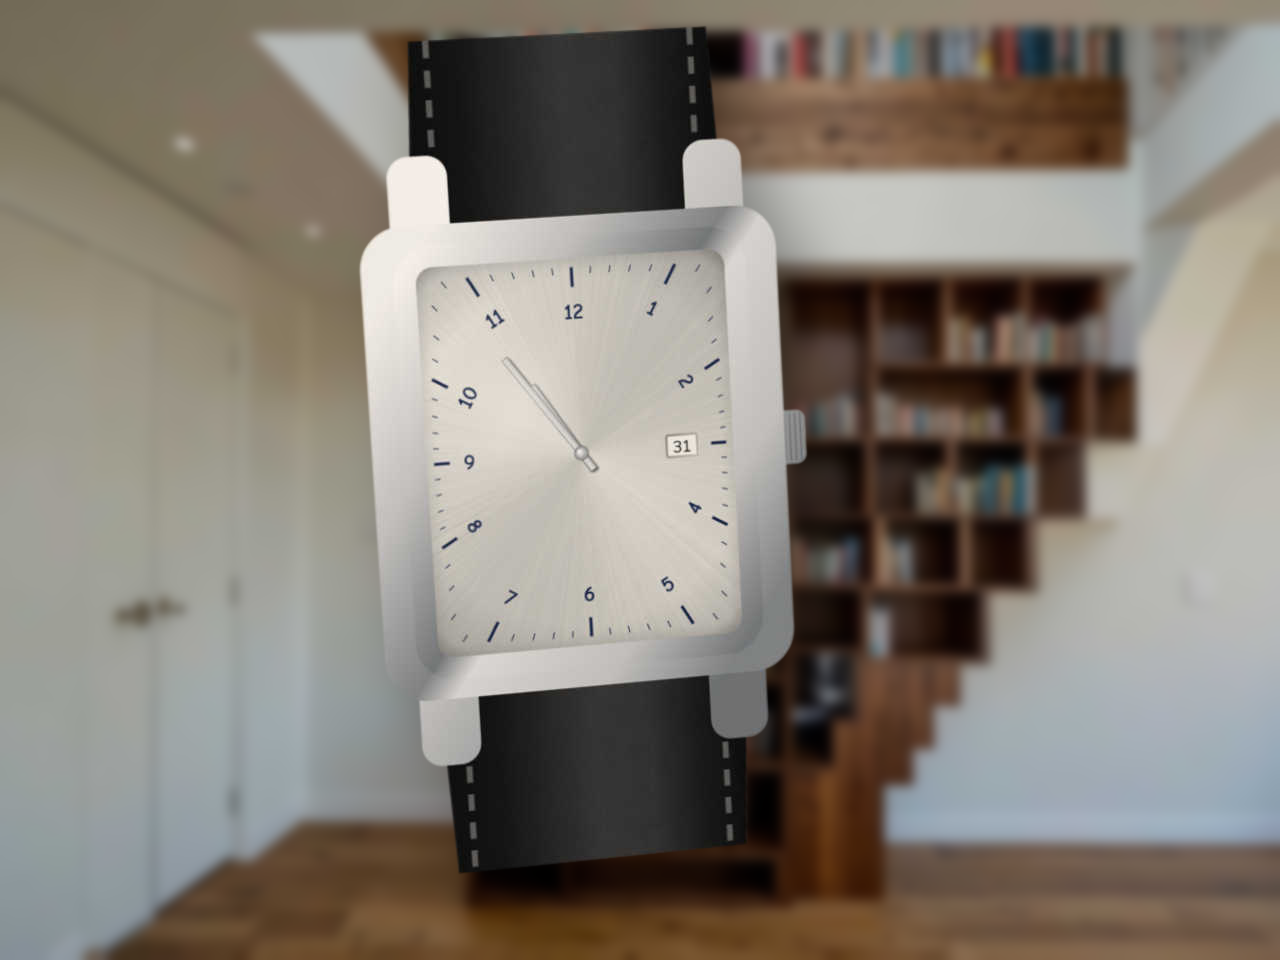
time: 10:54
